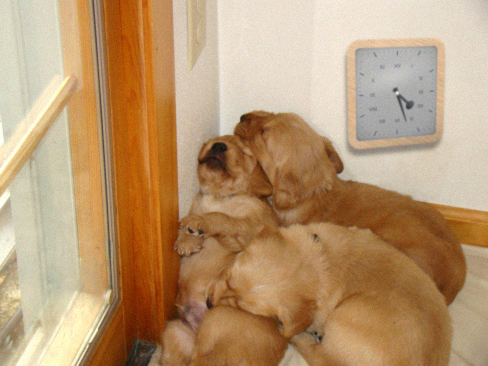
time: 4:27
